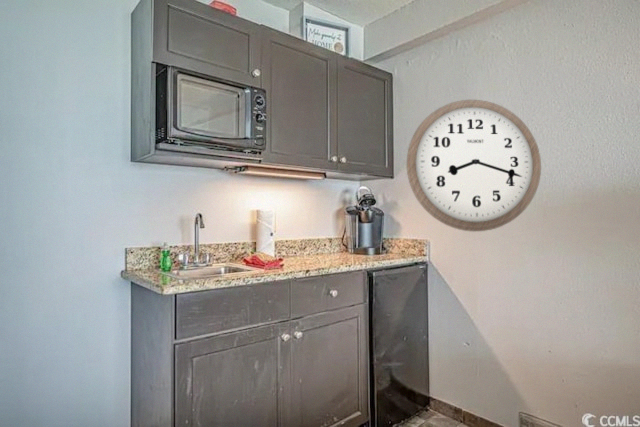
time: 8:18
